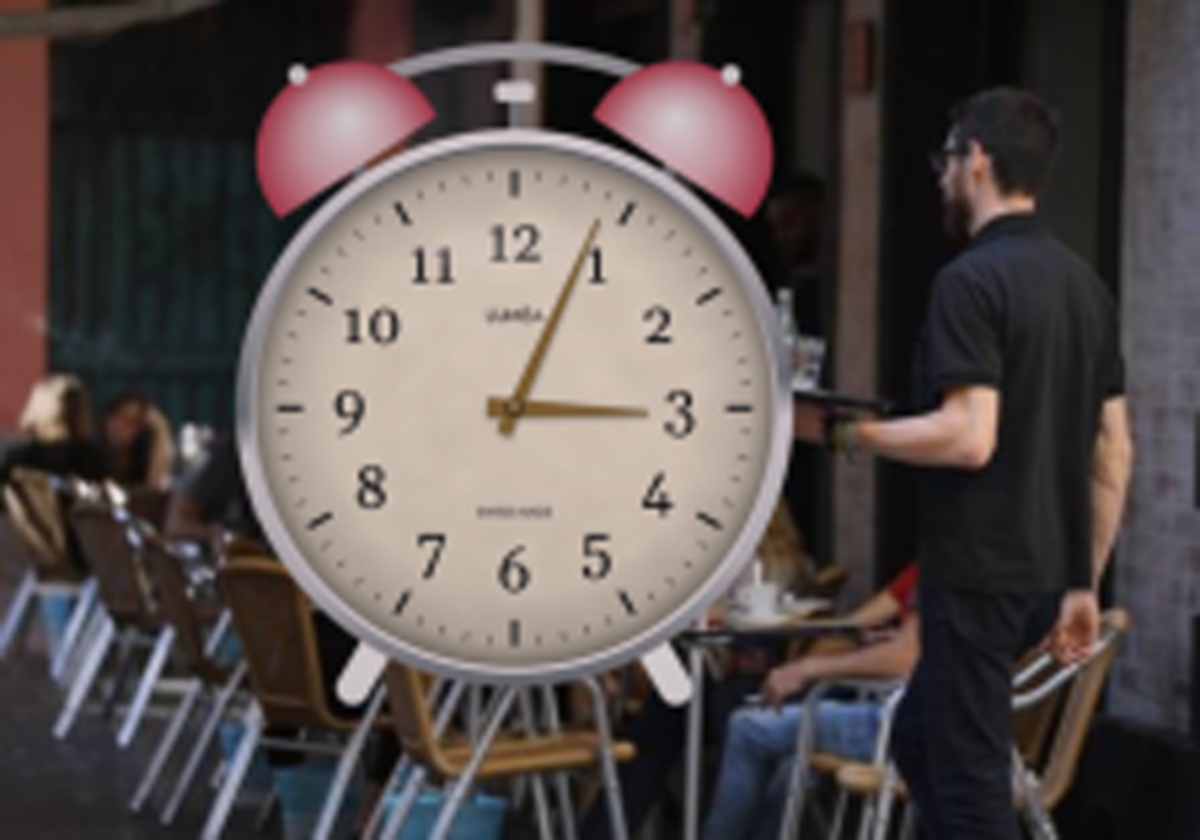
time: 3:04
